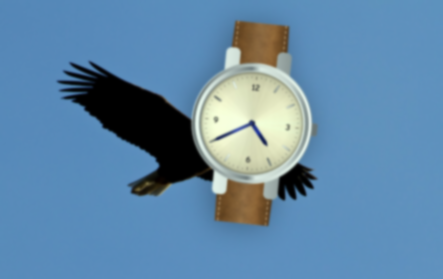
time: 4:40
